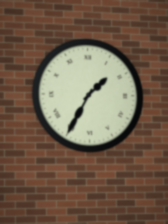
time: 1:35
